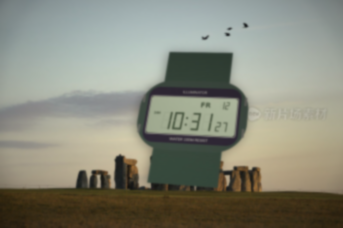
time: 10:31
